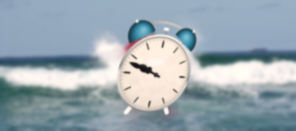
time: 9:48
